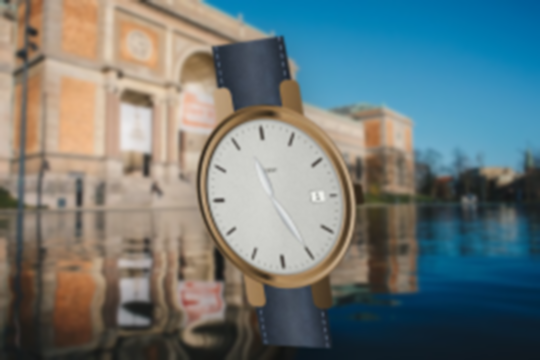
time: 11:25
